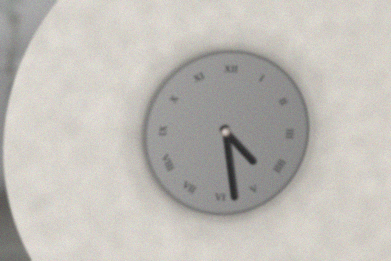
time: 4:28
